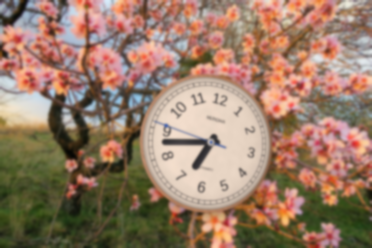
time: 6:42:46
